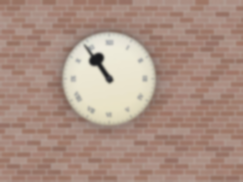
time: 10:54
